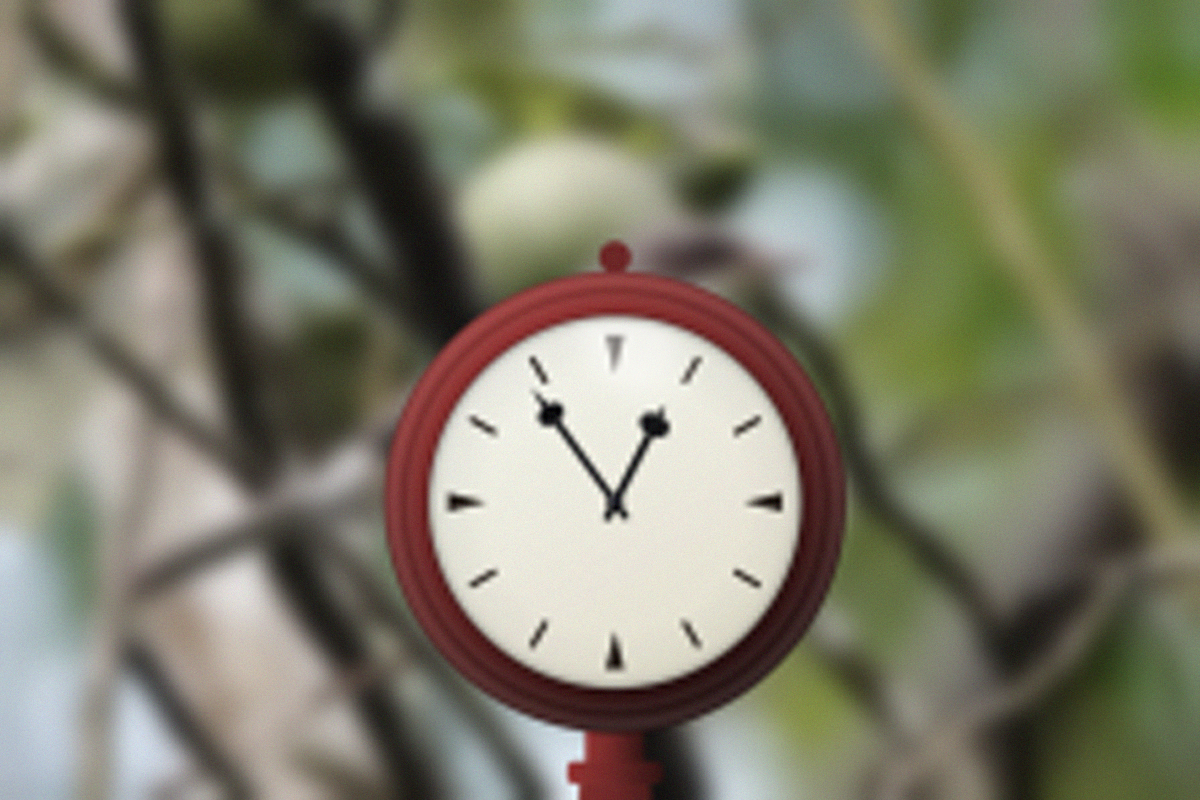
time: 12:54
